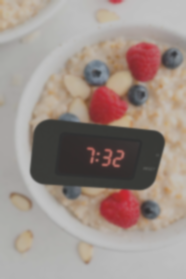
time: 7:32
